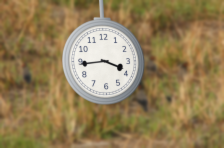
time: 3:44
